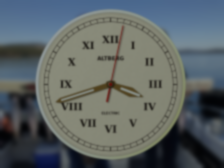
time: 3:42:02
